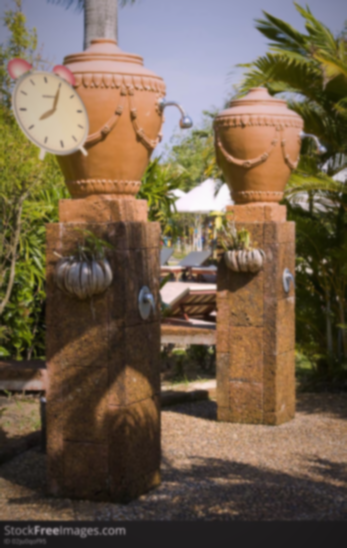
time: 8:05
